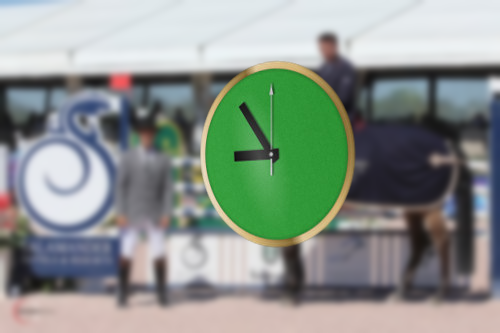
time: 8:54:00
